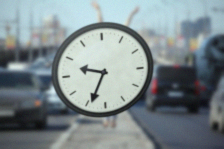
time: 9:34
